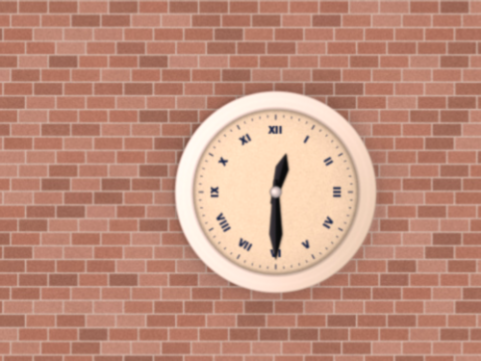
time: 12:30
